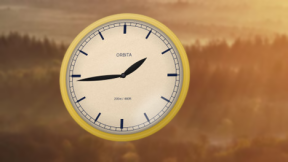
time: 1:44
